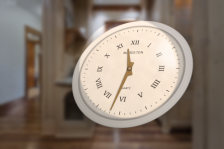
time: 11:32
